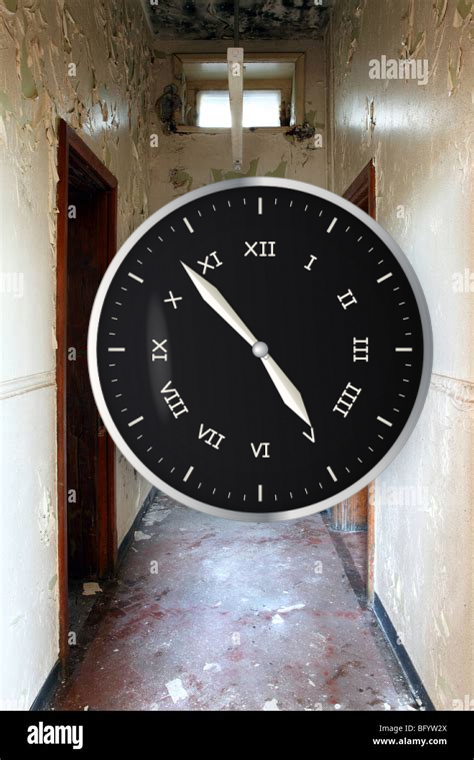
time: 4:53
